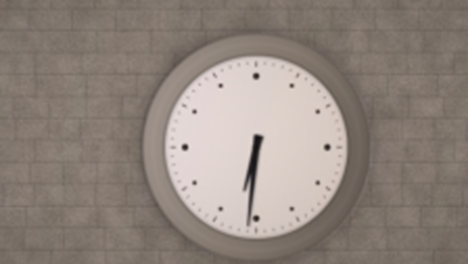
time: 6:31
